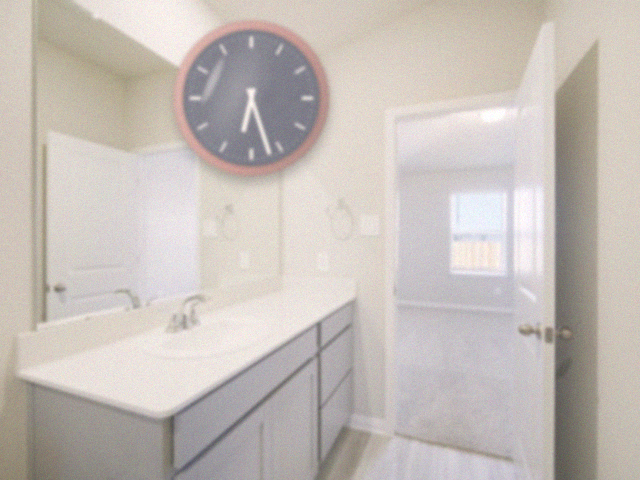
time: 6:27
